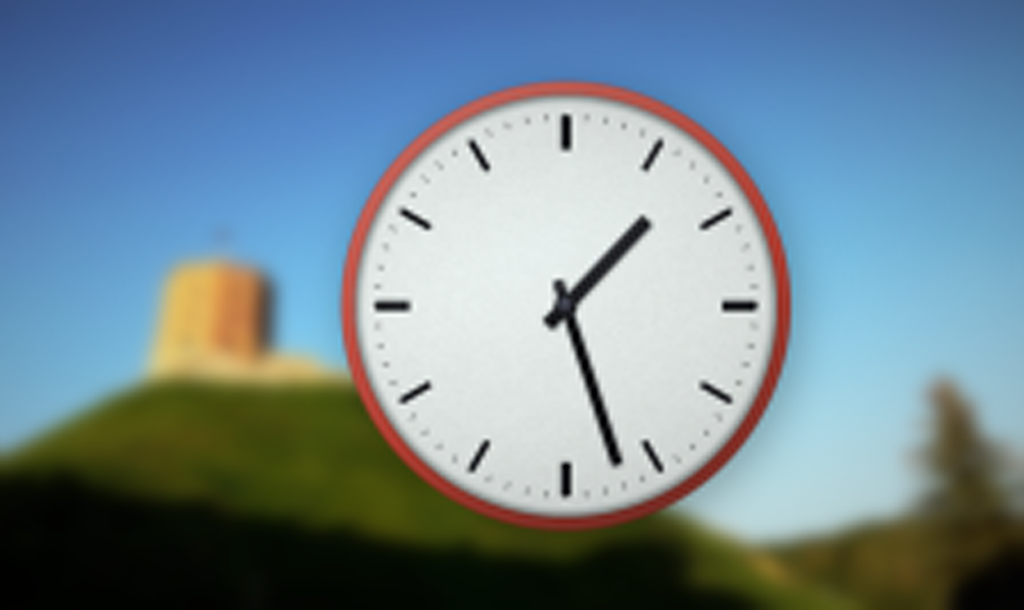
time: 1:27
